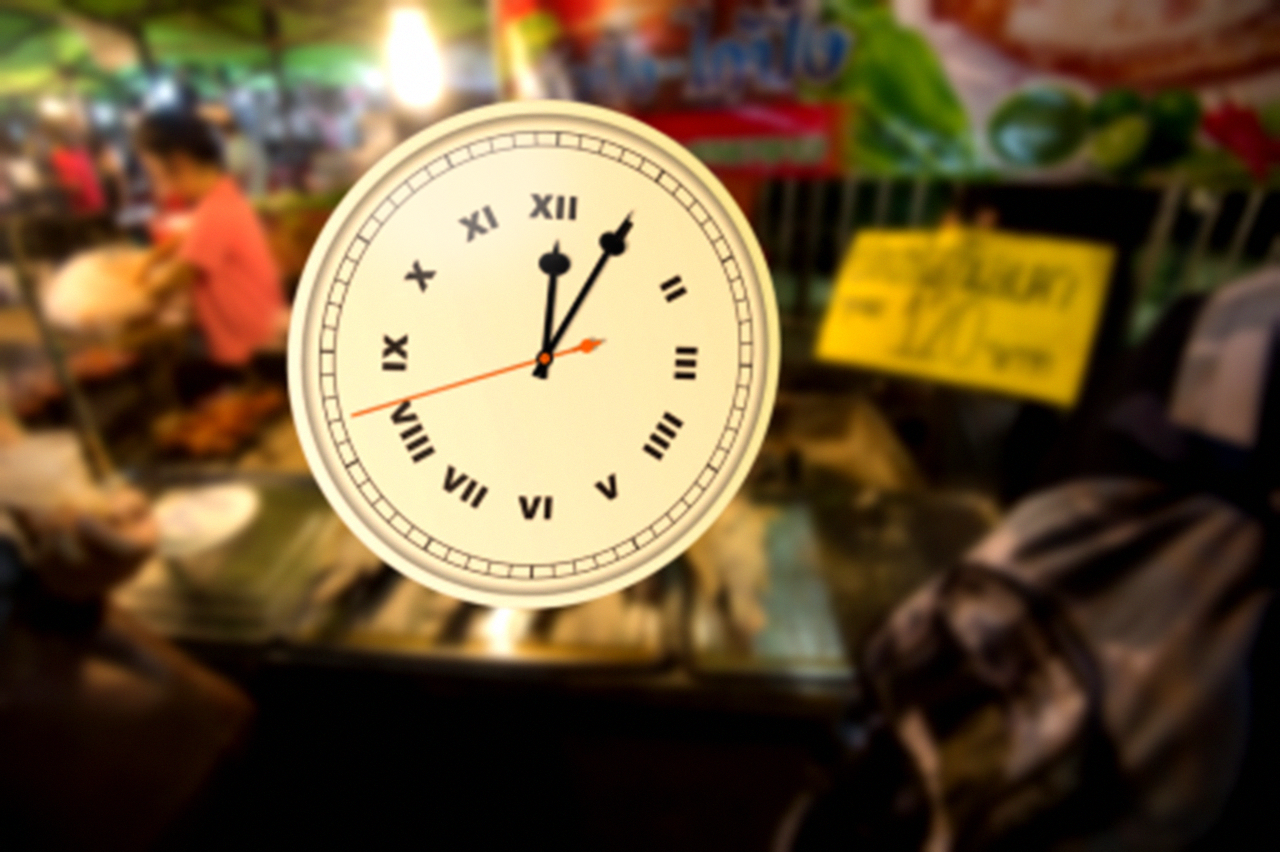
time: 12:04:42
